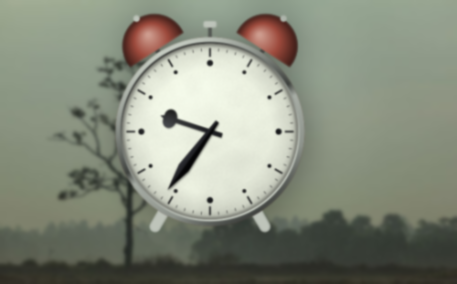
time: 9:36
